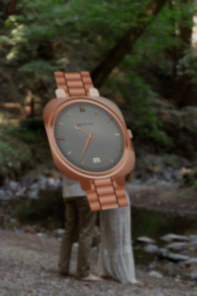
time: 10:36
